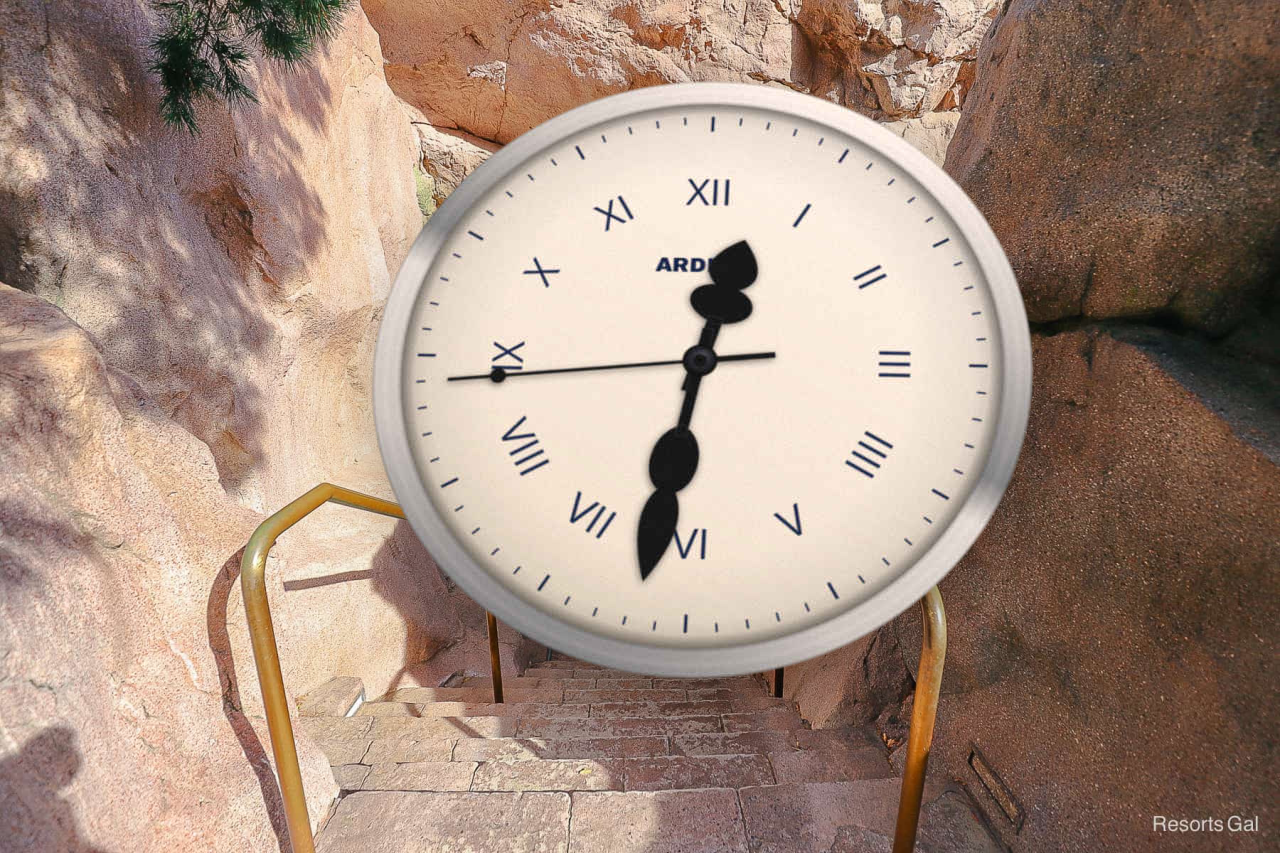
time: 12:31:44
